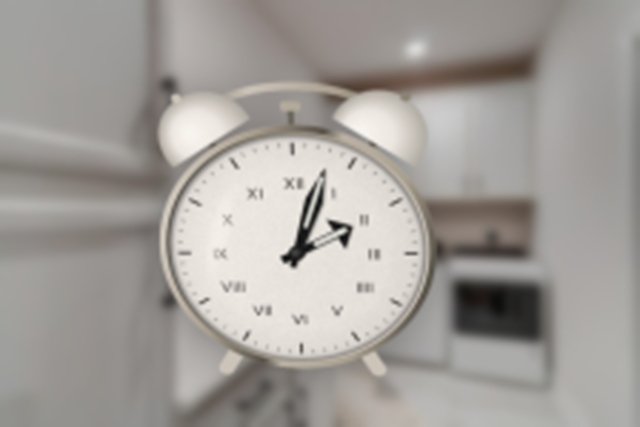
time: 2:03
